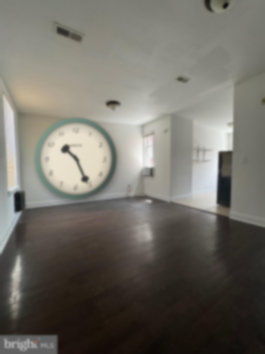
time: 10:26
